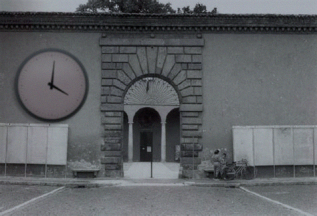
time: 4:01
